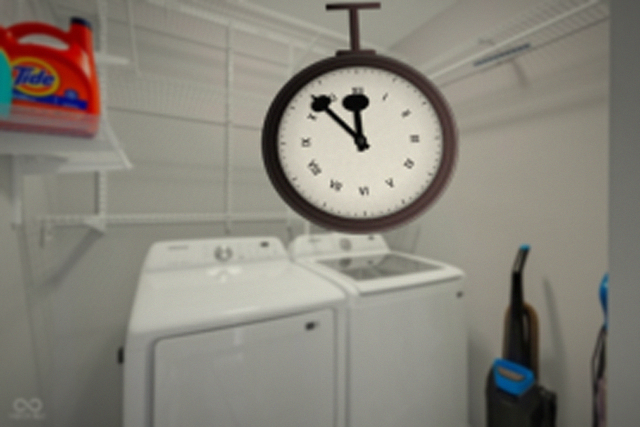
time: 11:53
